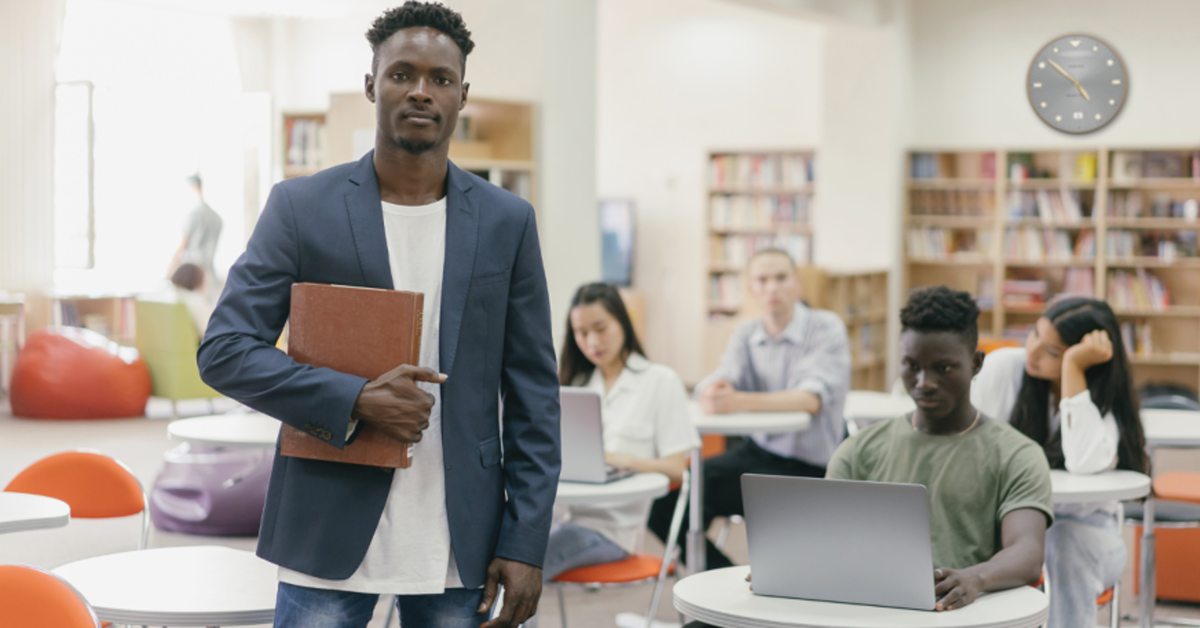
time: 4:52
